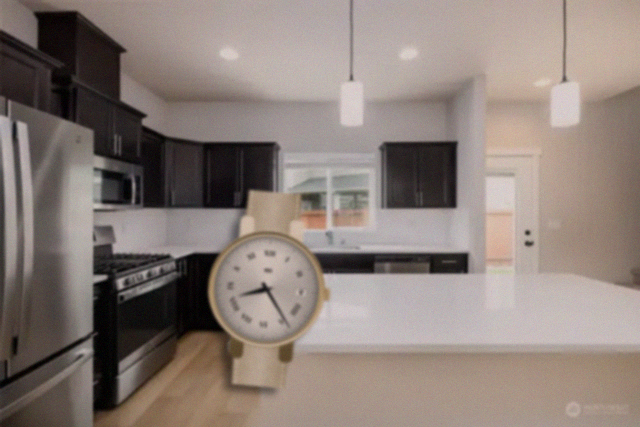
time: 8:24
